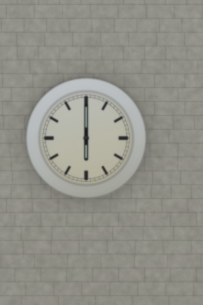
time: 6:00
